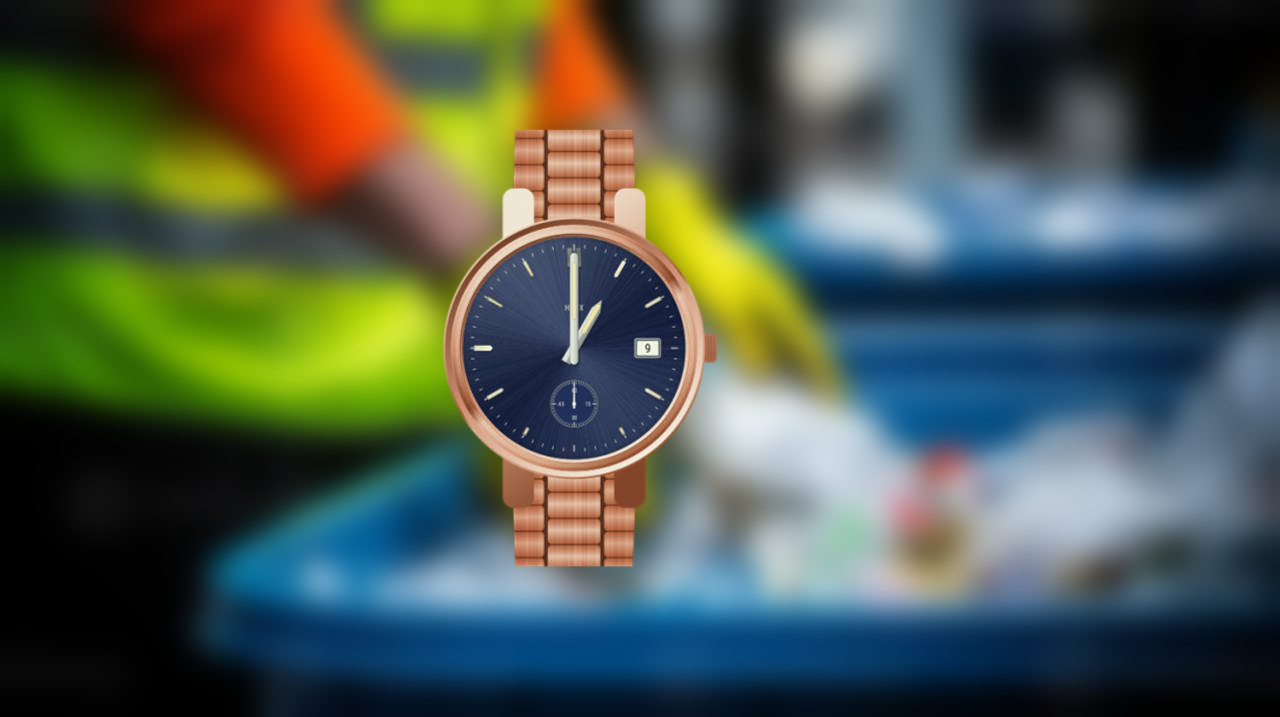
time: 1:00
